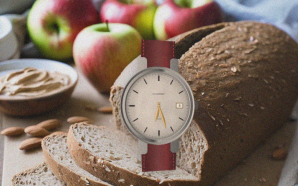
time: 6:27
